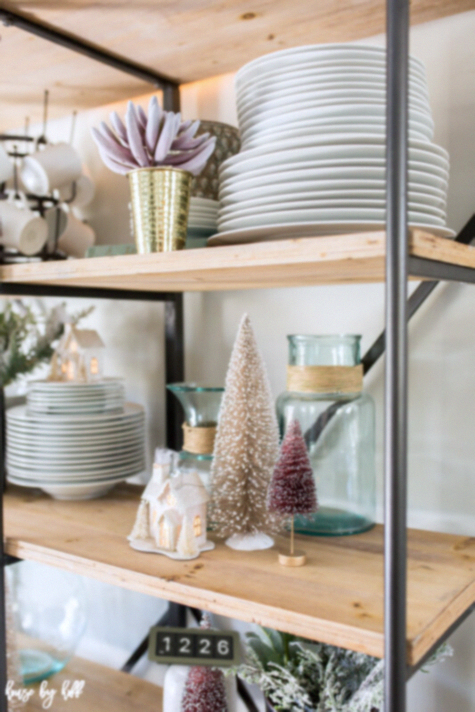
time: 12:26
